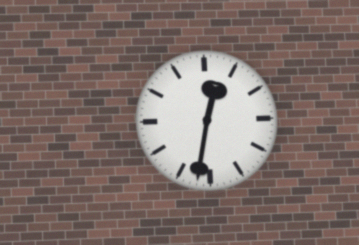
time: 12:32
